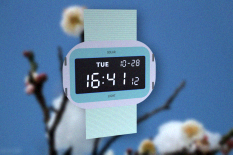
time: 16:41:12
